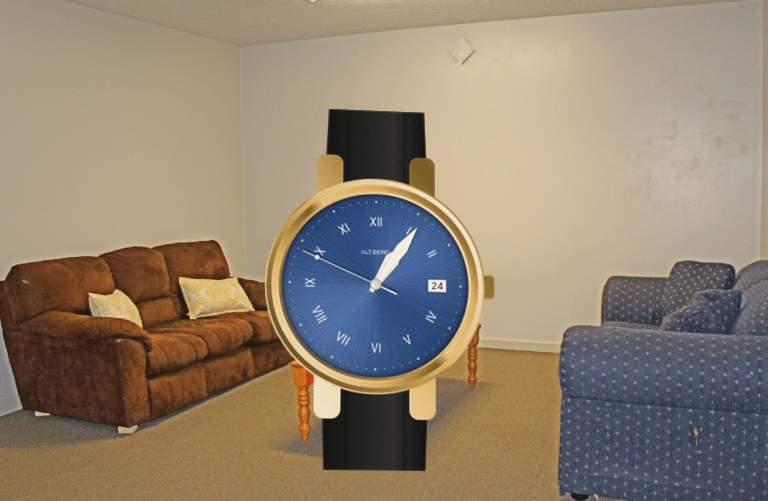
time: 1:05:49
